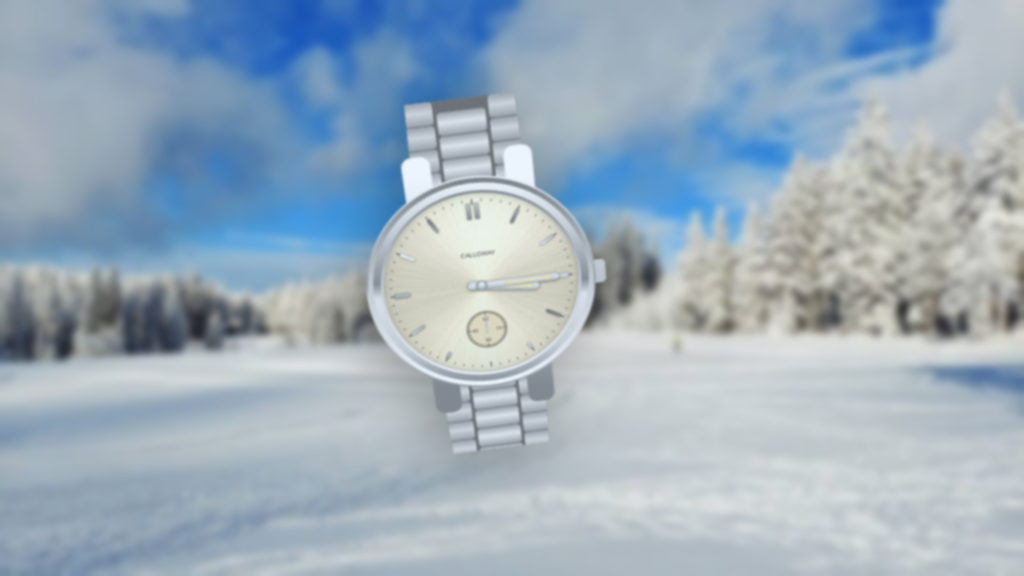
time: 3:15
